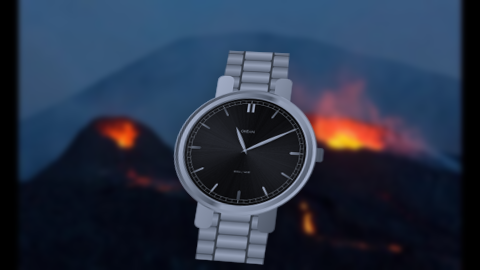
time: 11:10
